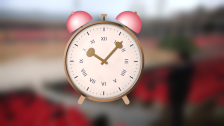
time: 10:07
